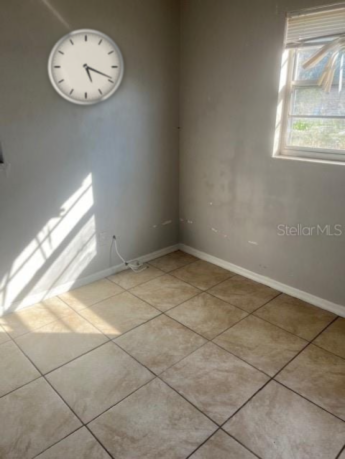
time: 5:19
